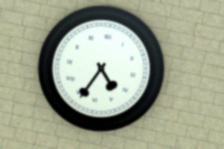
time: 4:34
